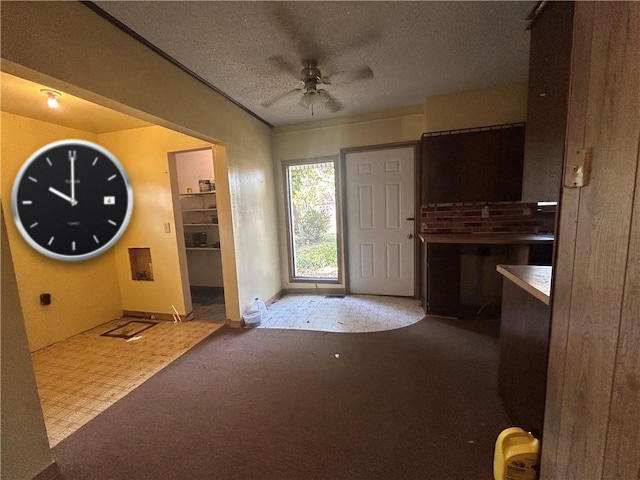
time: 10:00
